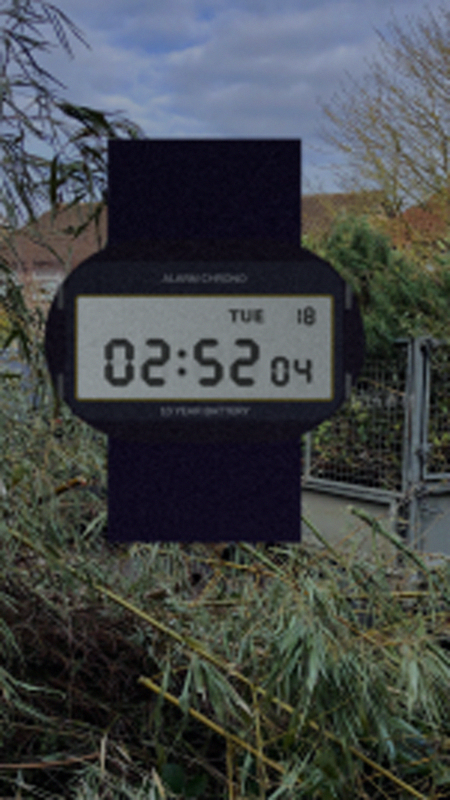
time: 2:52:04
